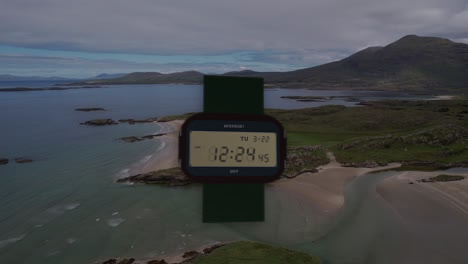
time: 12:24:45
